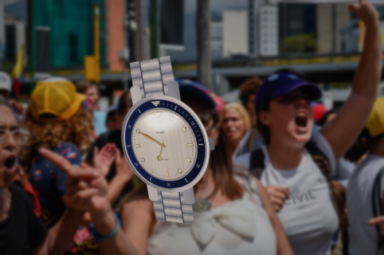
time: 6:50
